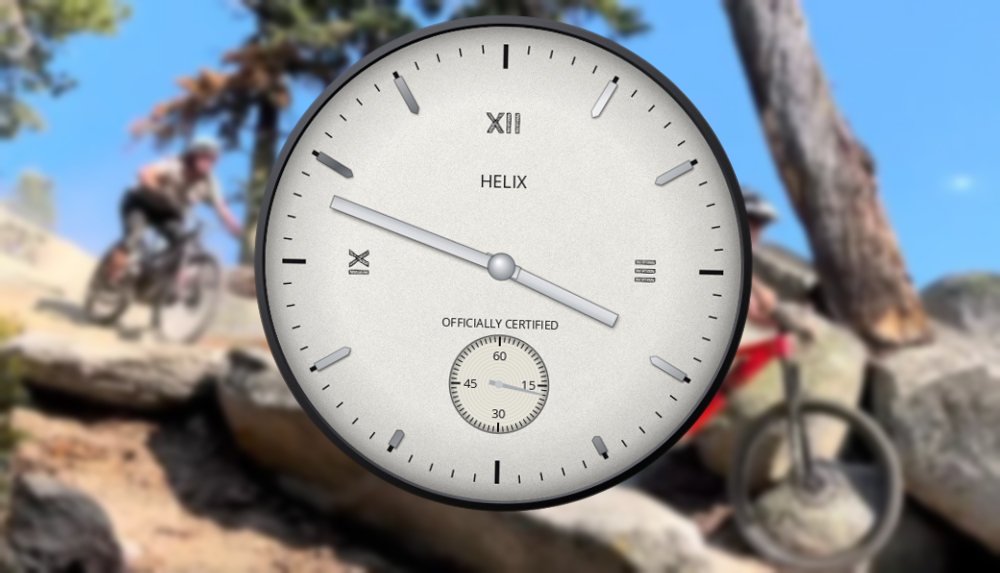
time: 3:48:17
